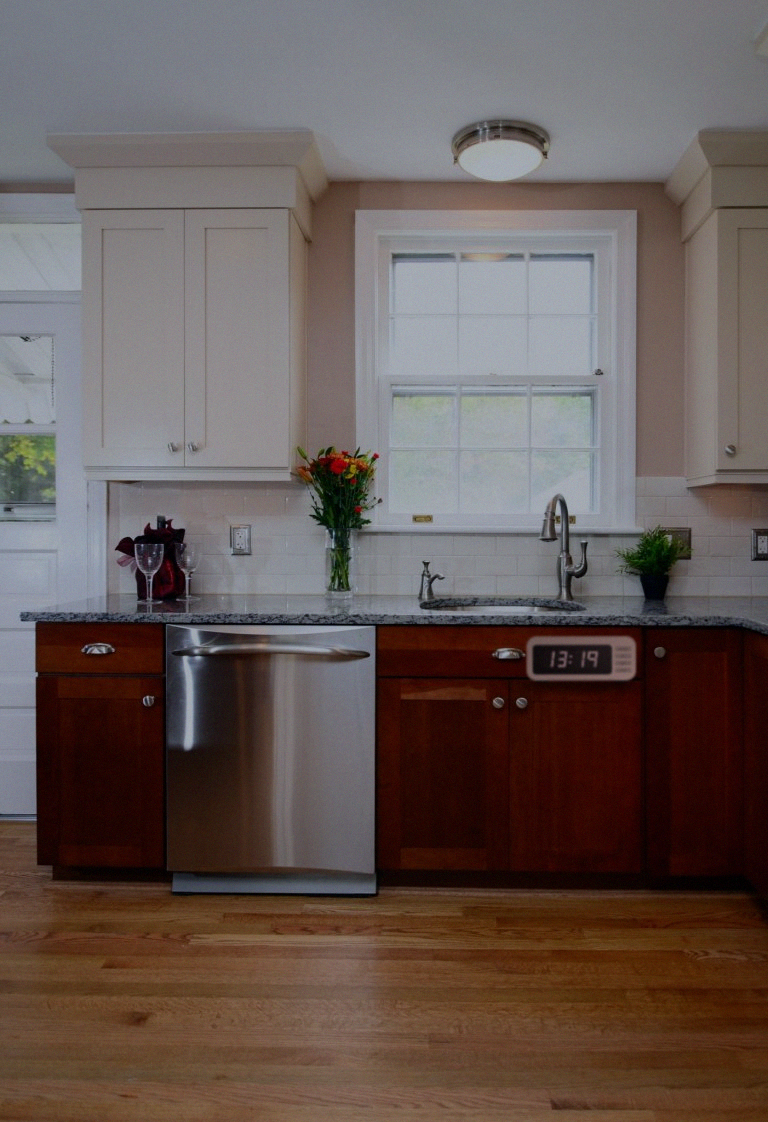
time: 13:19
